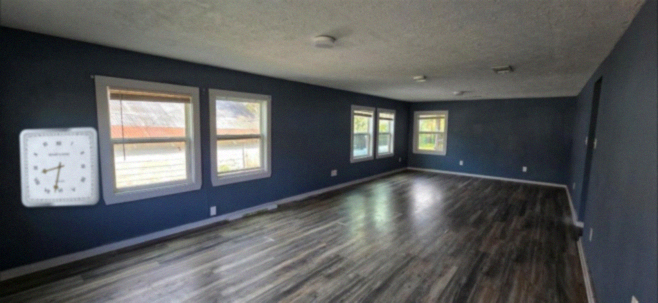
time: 8:32
